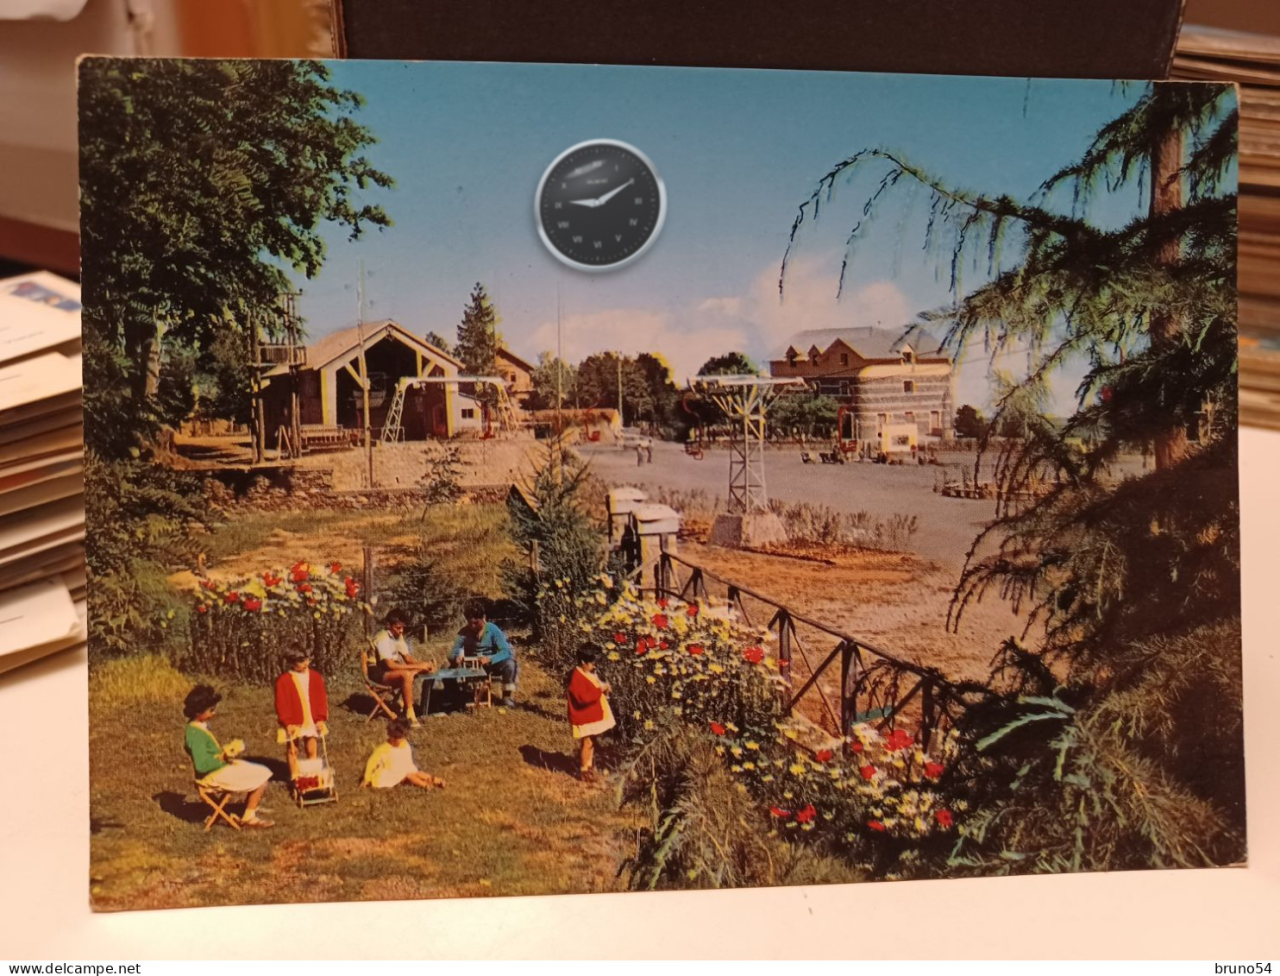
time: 9:10
